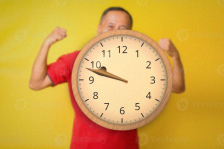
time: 9:48
